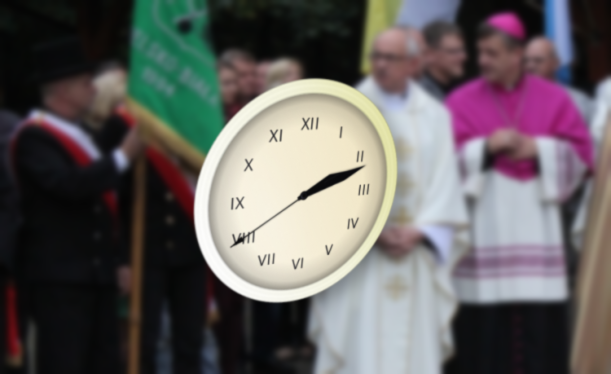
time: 2:11:40
